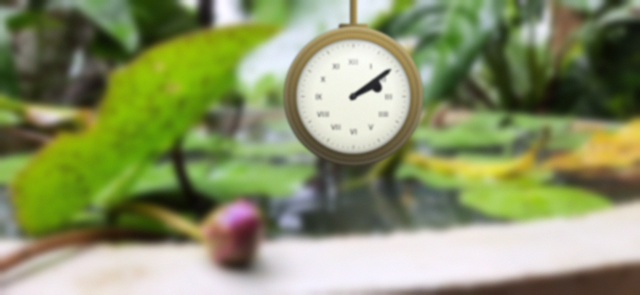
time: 2:09
